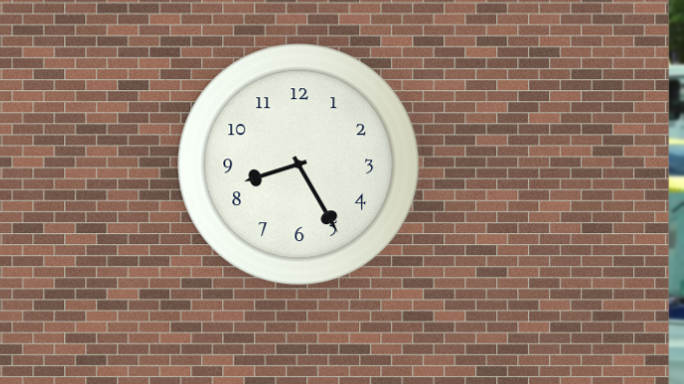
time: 8:25
